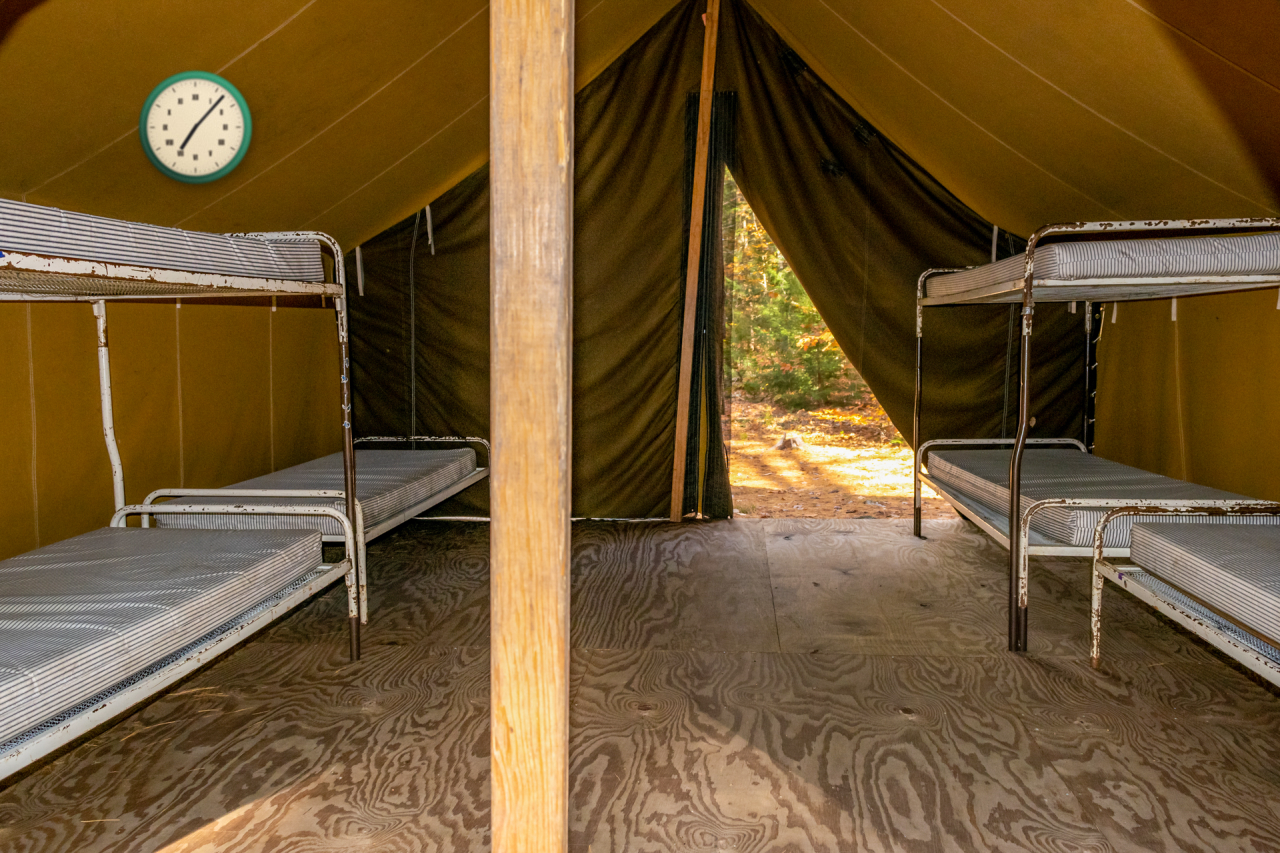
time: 7:07
